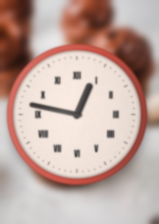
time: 12:47
